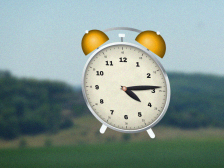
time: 4:14
